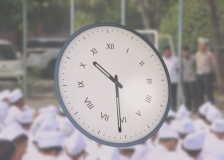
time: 10:31
